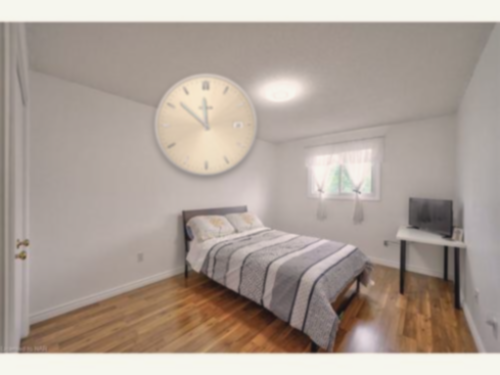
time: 11:52
